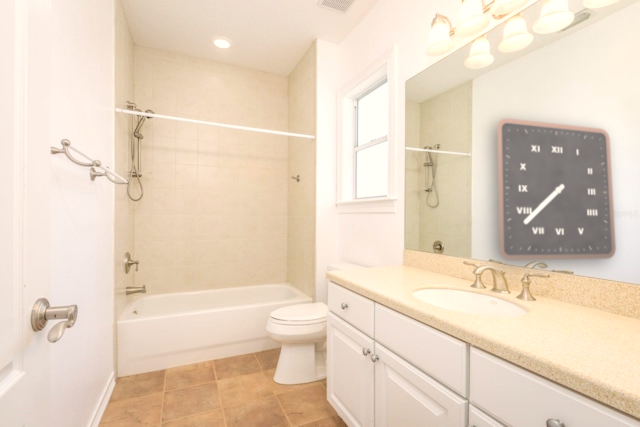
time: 7:38
